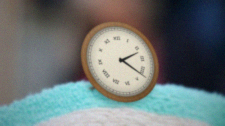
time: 2:22
